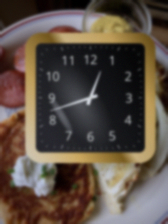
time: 12:42
